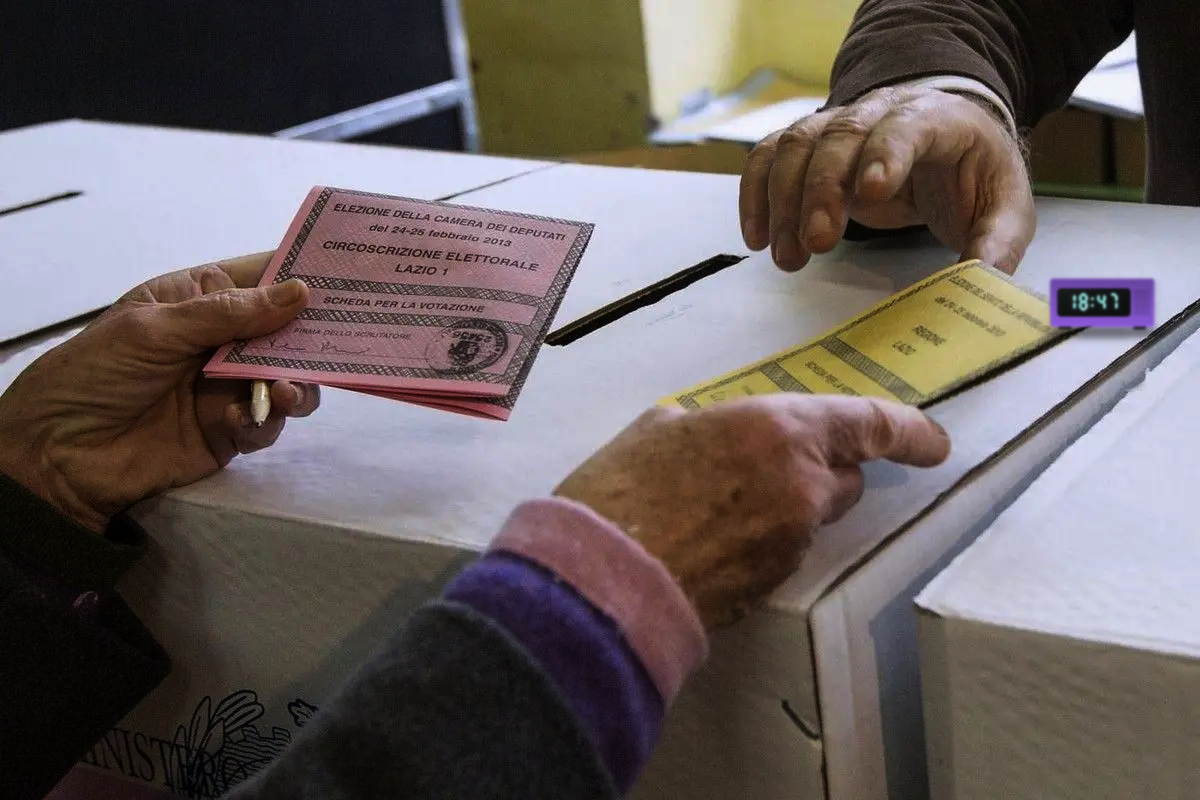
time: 18:47
